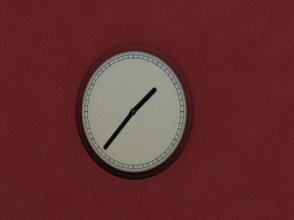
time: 1:37
